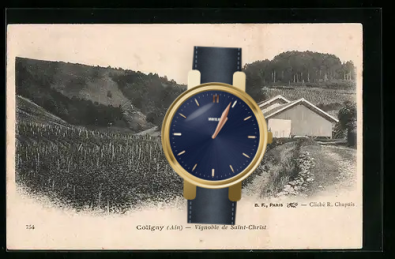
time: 1:04
